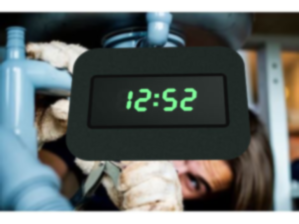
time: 12:52
